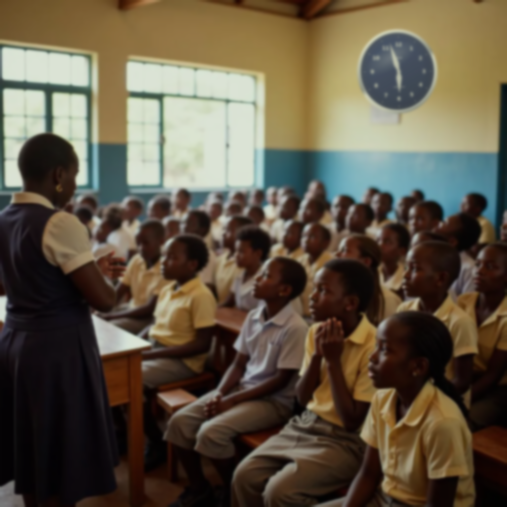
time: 5:57
